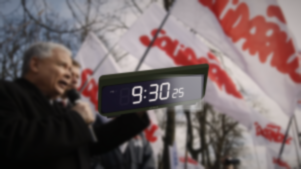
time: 9:30
